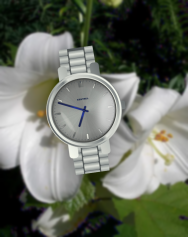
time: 6:49
